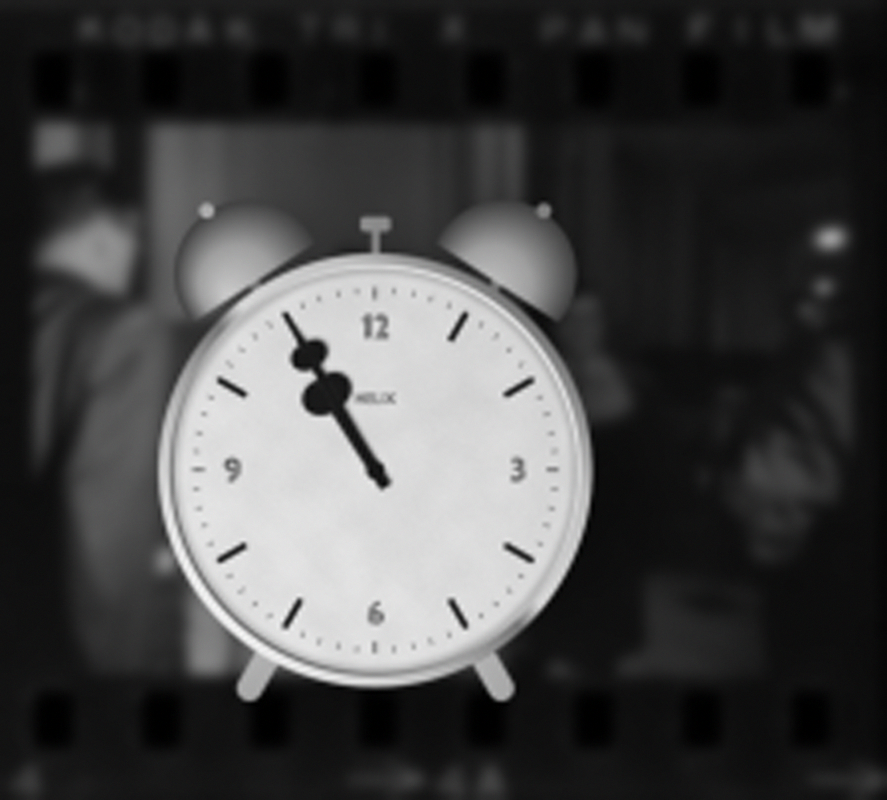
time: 10:55
